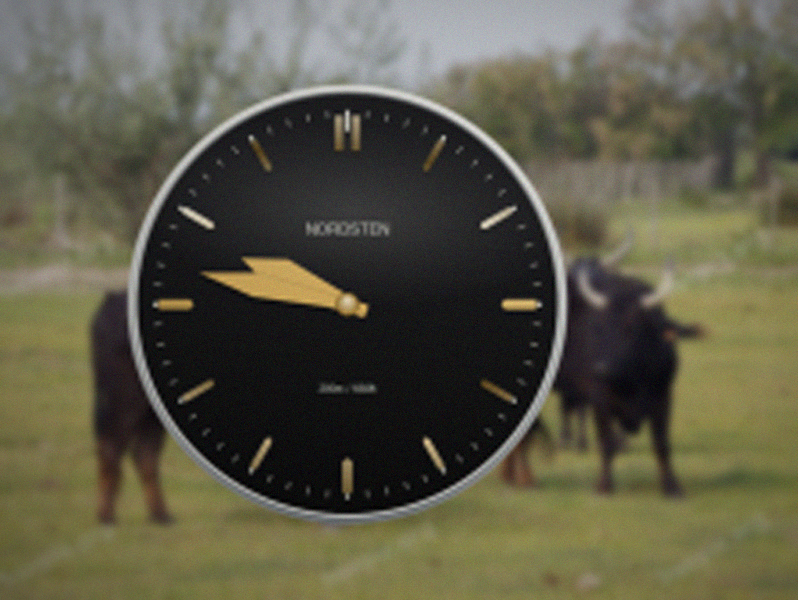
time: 9:47
